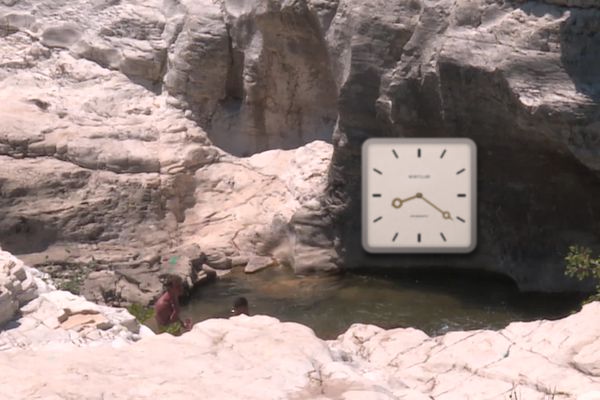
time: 8:21
